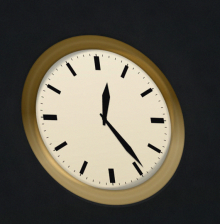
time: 12:24
